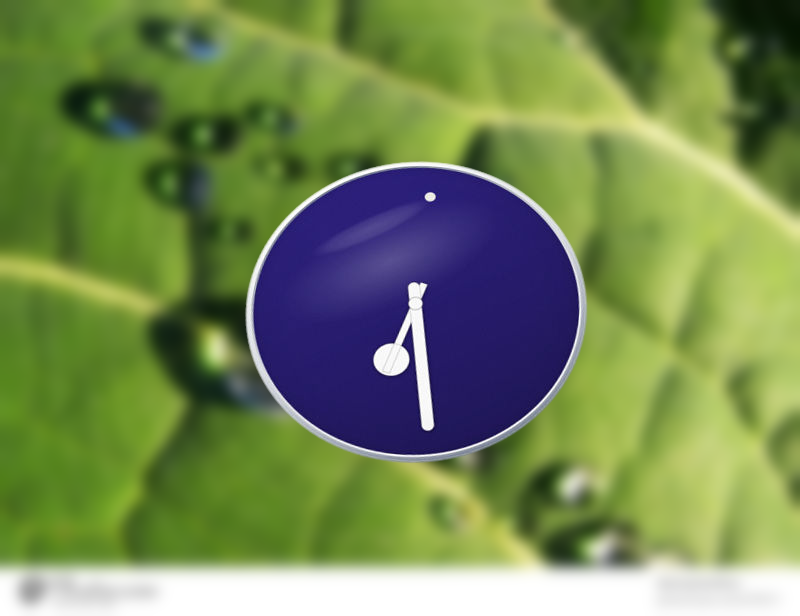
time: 6:28
